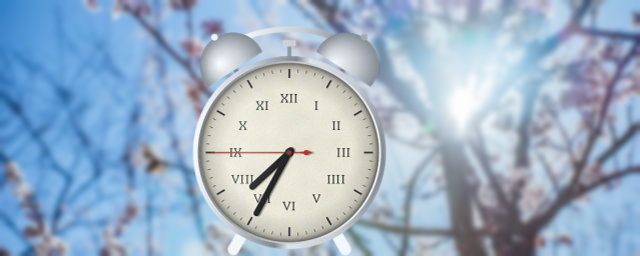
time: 7:34:45
